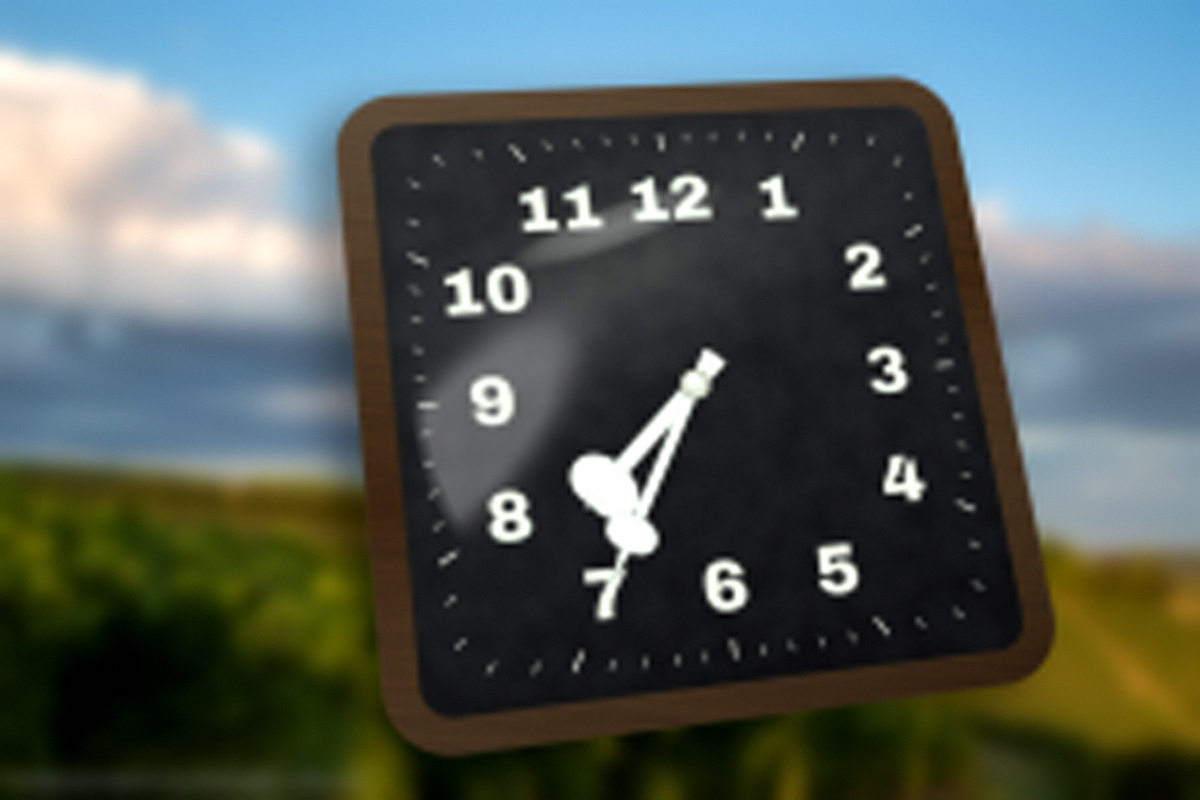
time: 7:35
